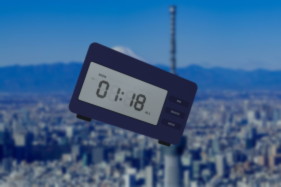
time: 1:18
